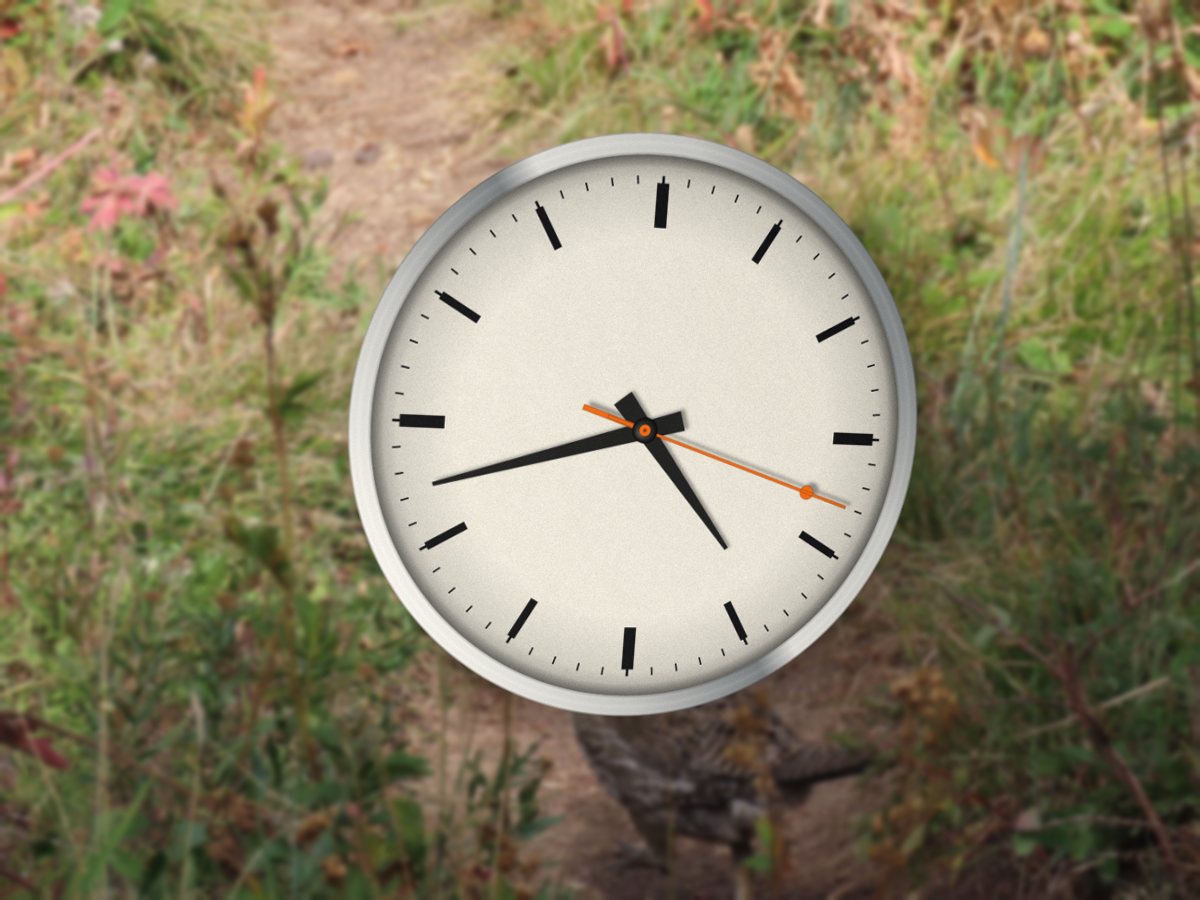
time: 4:42:18
